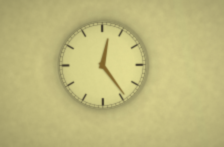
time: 12:24
